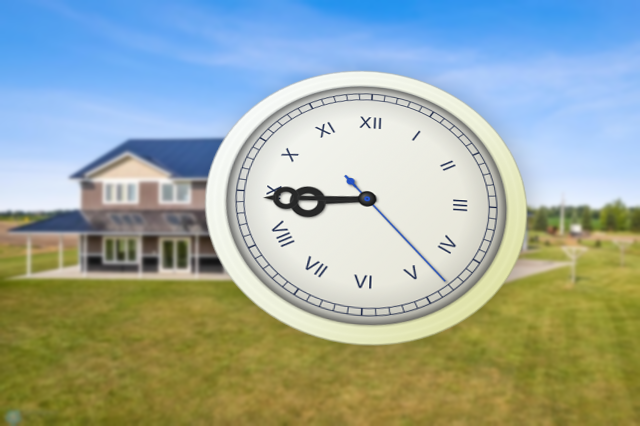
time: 8:44:23
